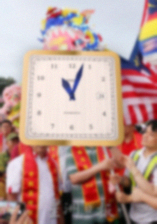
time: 11:03
